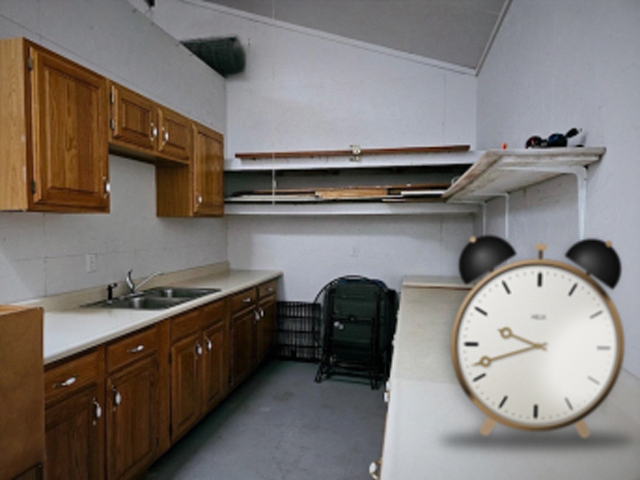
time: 9:42
